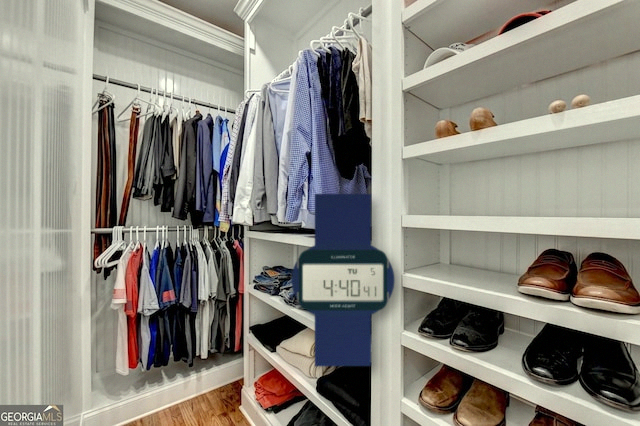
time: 4:40:41
